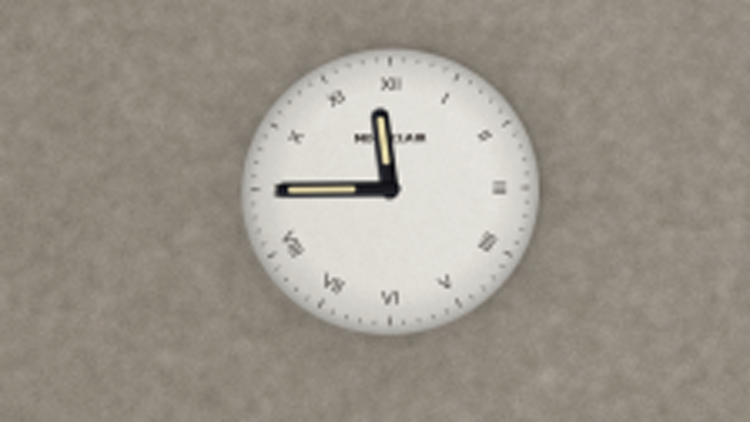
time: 11:45
